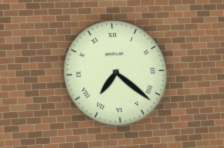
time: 7:22
